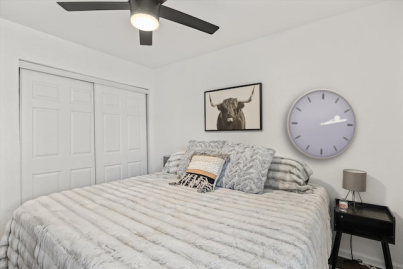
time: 2:13
